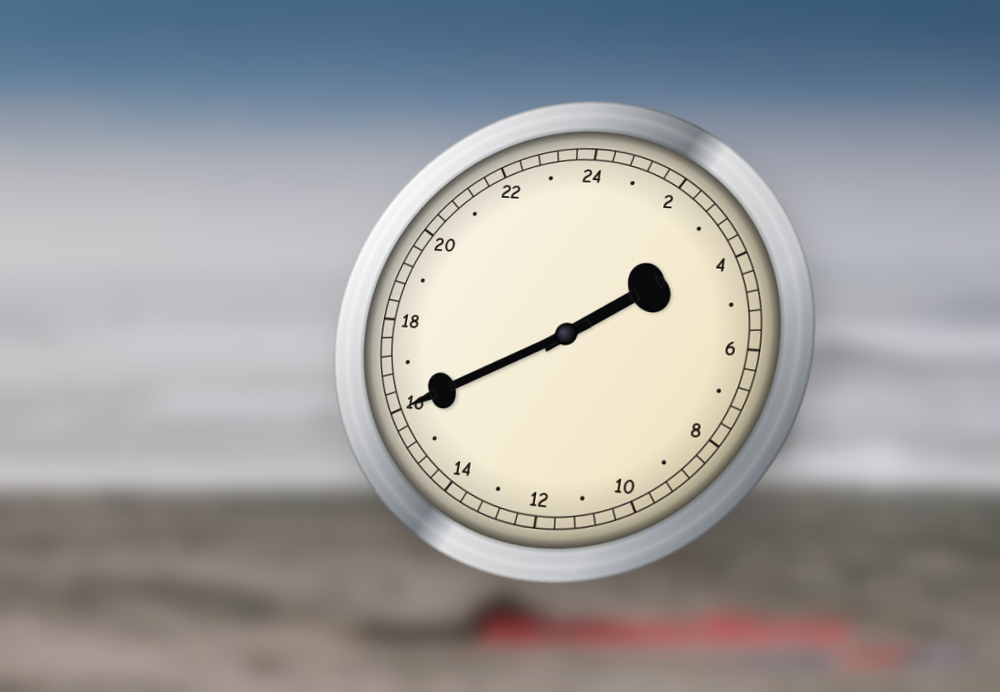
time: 3:40
